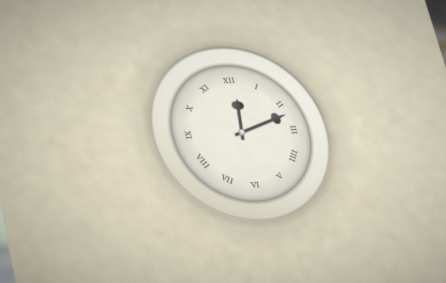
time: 12:12
